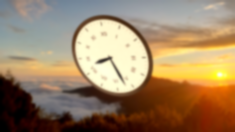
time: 8:27
